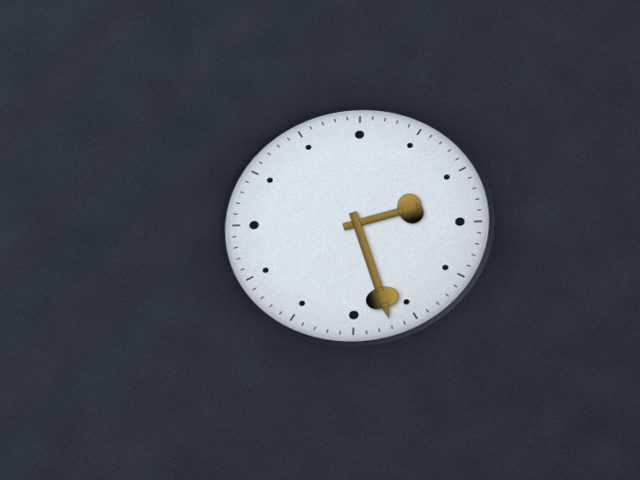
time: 2:27
